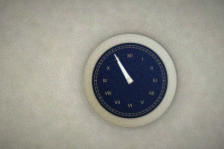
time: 10:55
